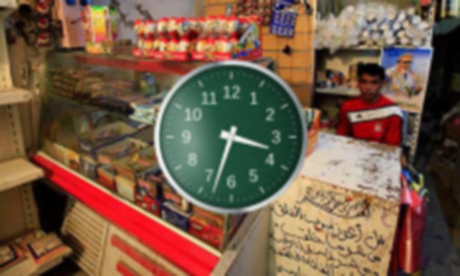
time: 3:33
